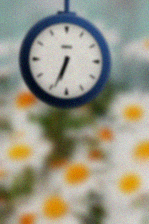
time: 6:34
